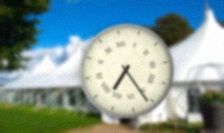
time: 7:26
